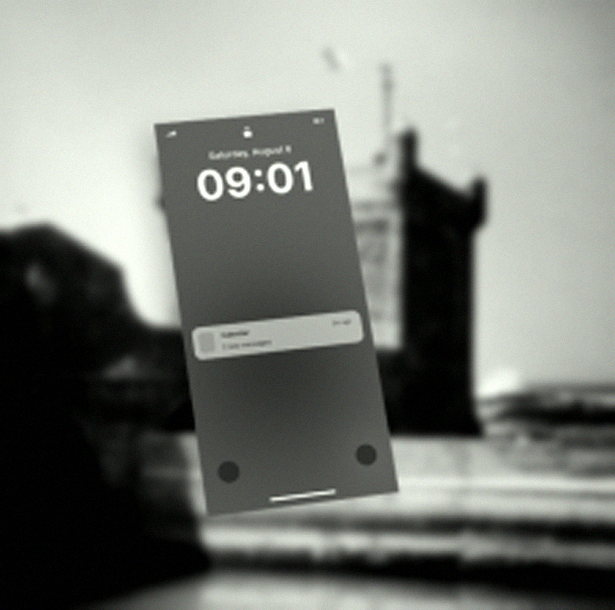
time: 9:01
